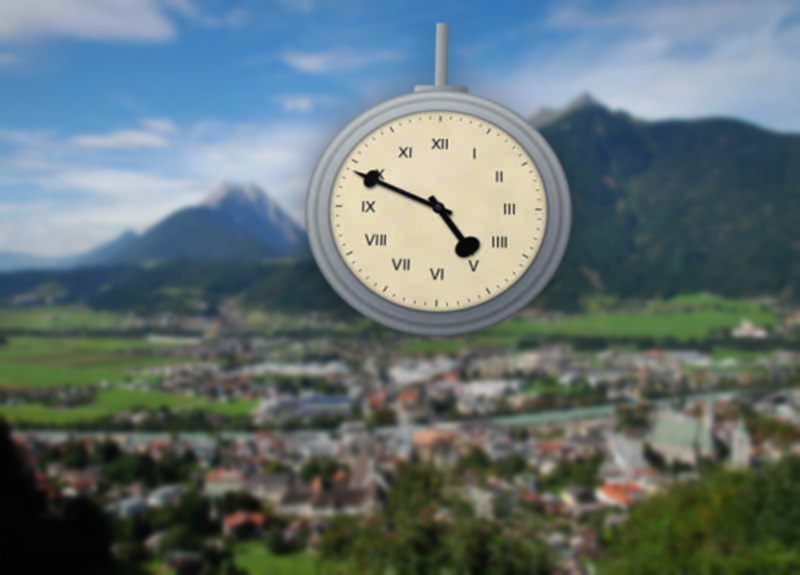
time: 4:49
